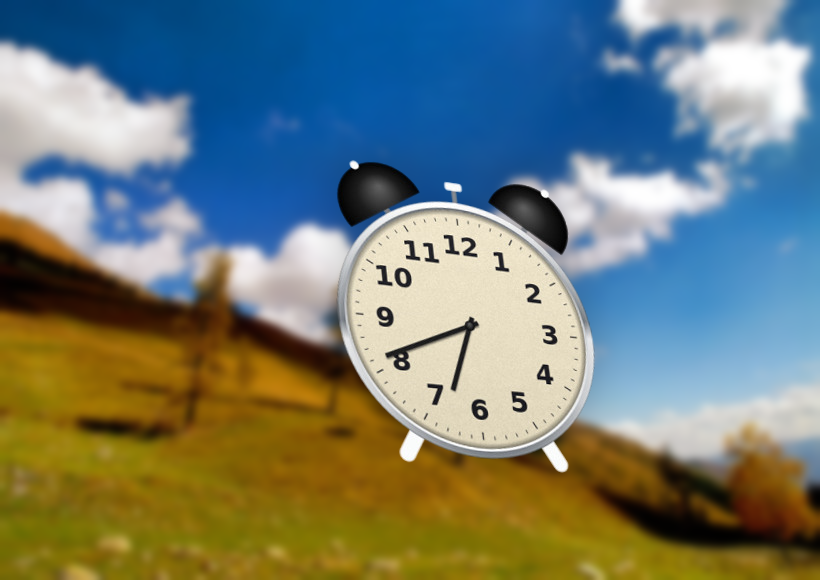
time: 6:41
